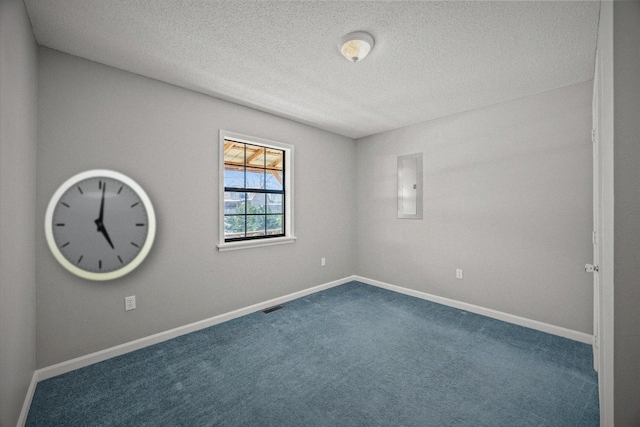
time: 5:01
